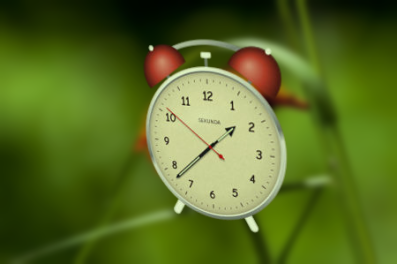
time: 1:37:51
